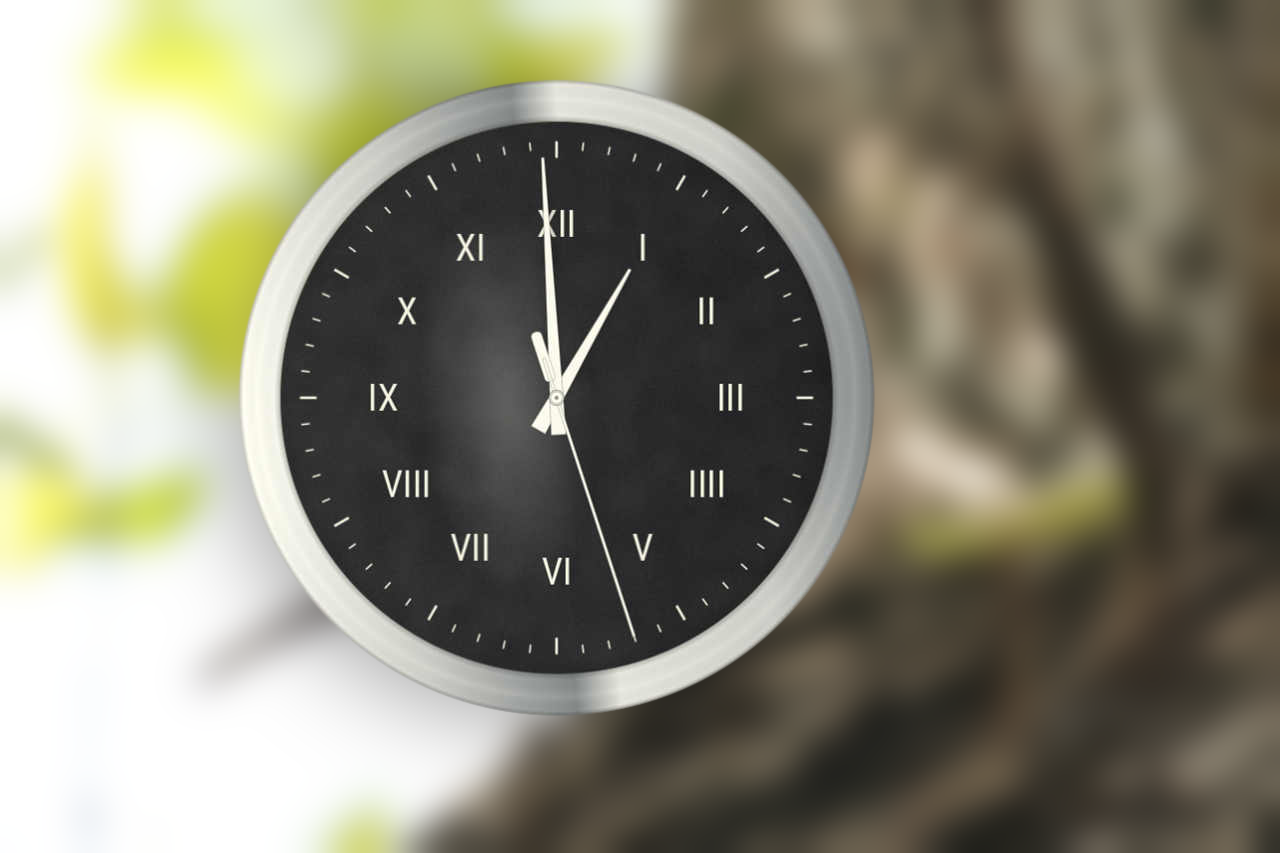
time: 12:59:27
